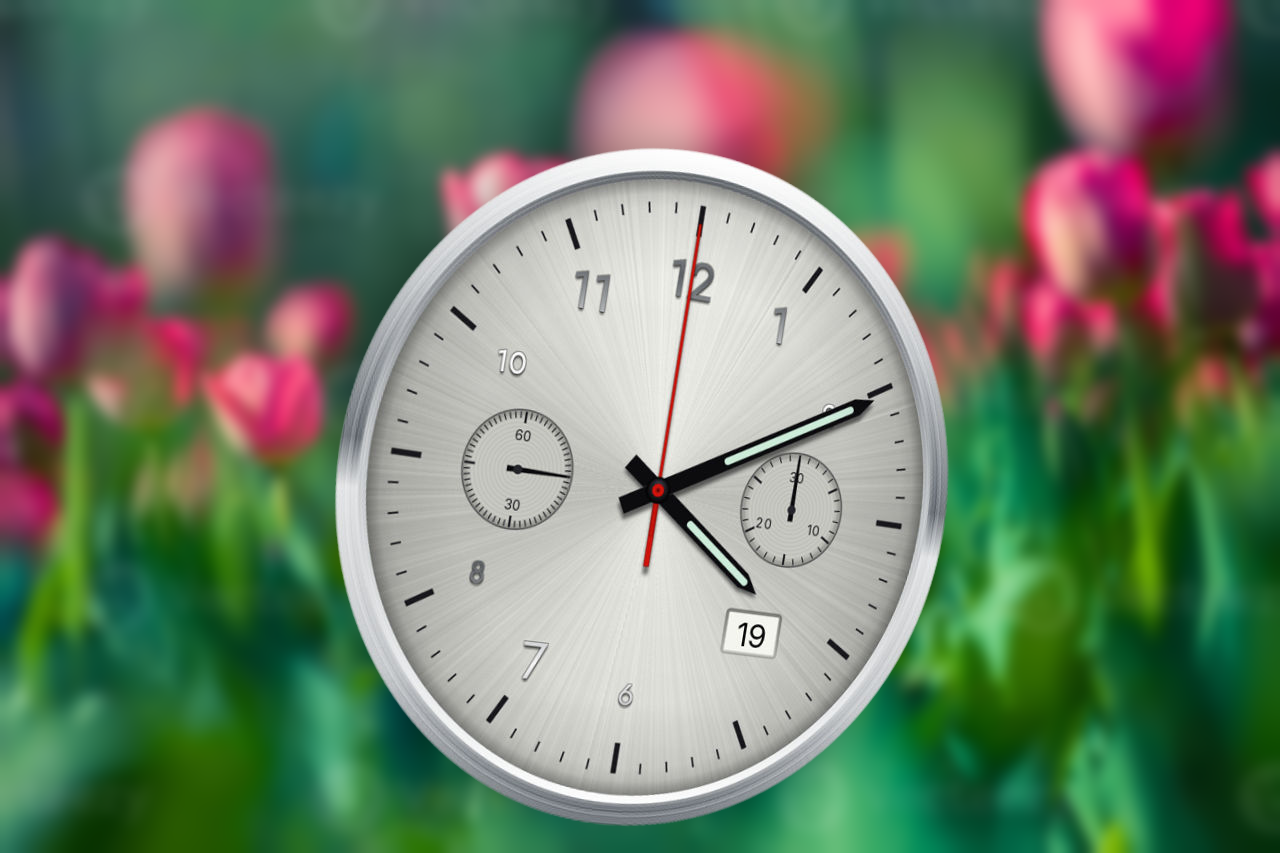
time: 4:10:15
